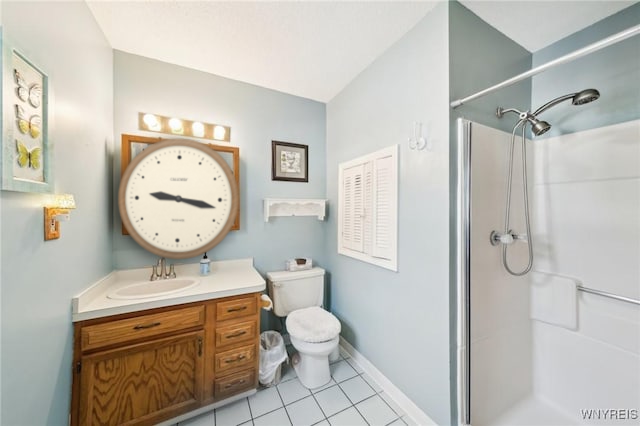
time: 9:17
